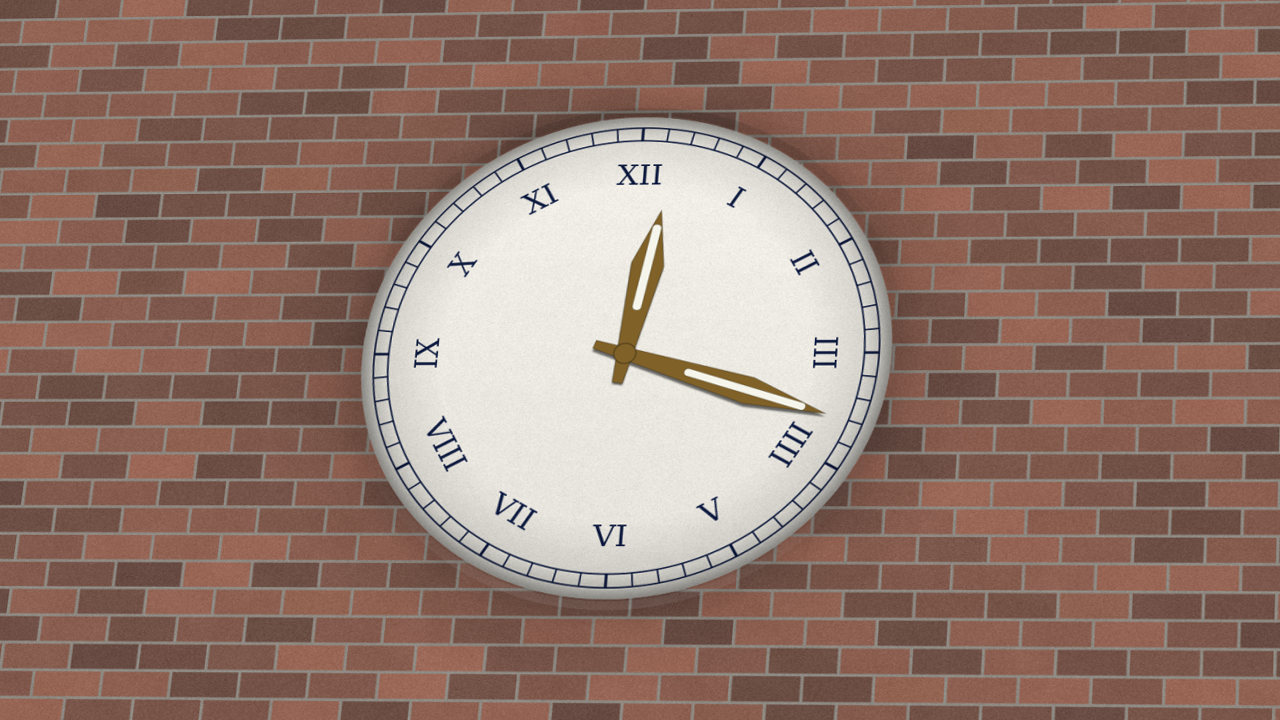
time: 12:18
